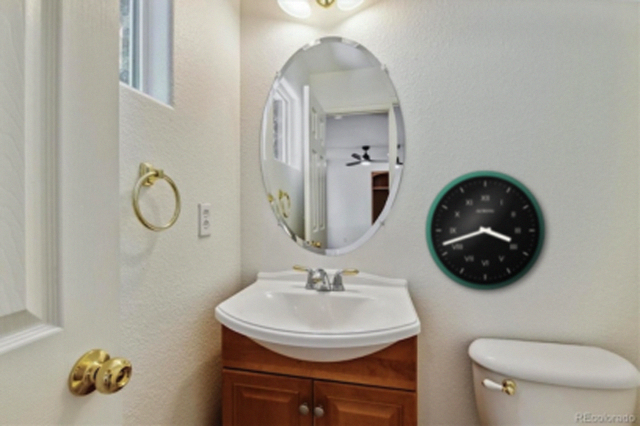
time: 3:42
